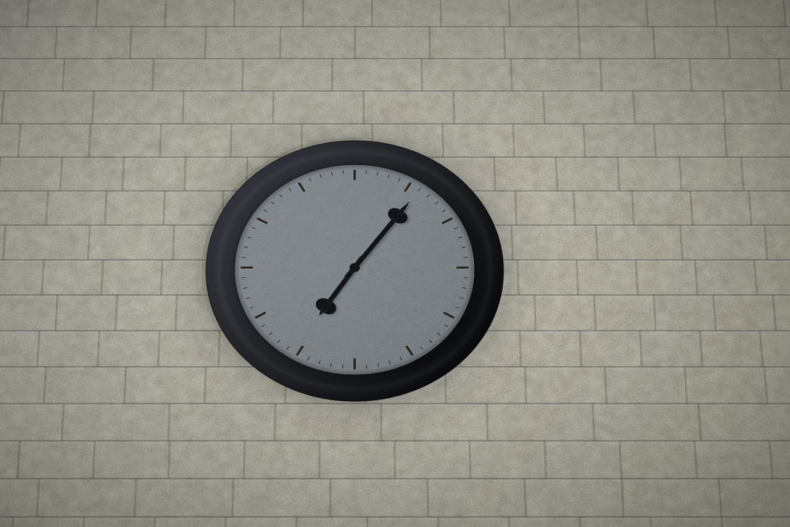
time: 7:06
